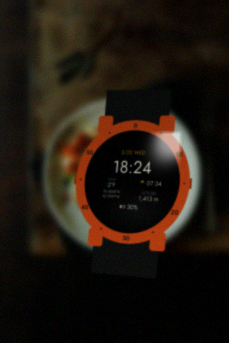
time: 18:24
